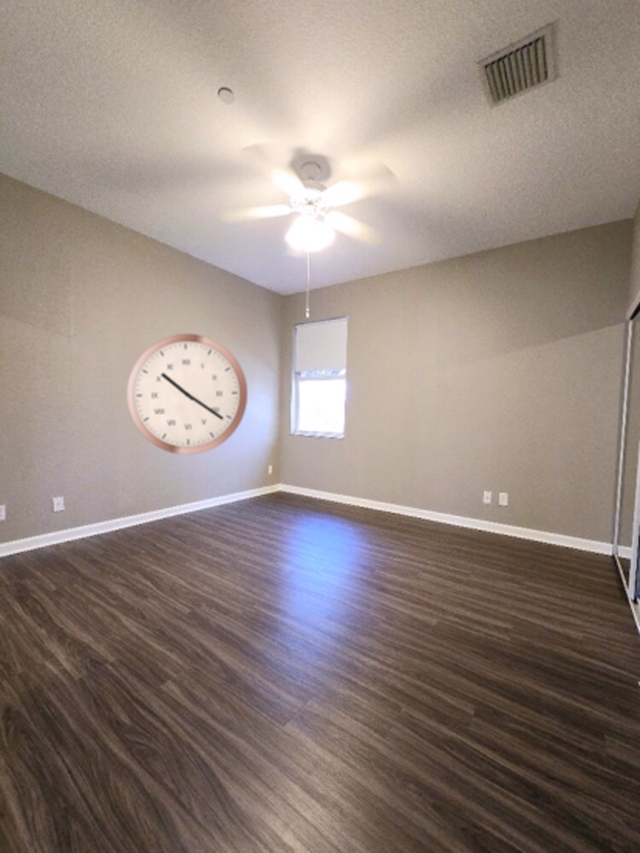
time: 10:21
